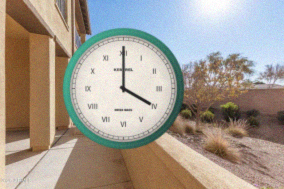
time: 4:00
